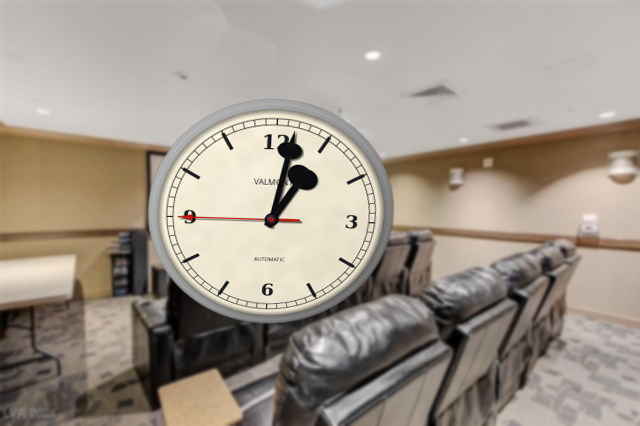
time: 1:01:45
